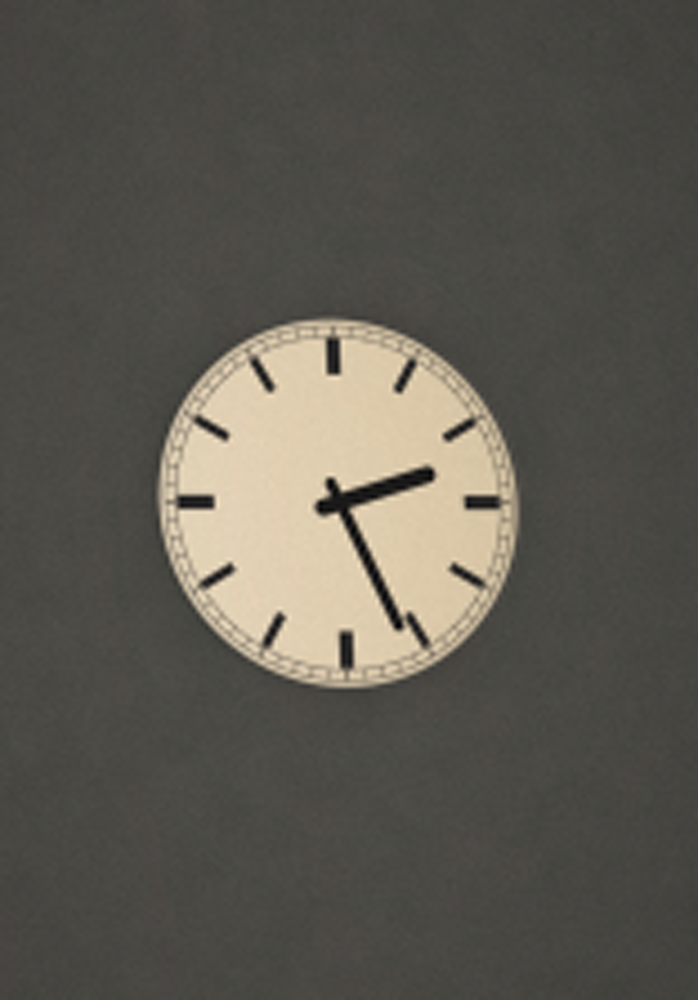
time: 2:26
